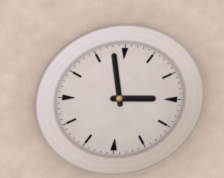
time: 2:58
